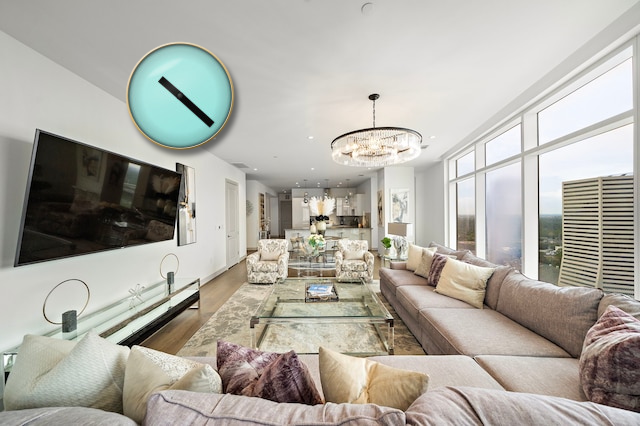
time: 10:22
